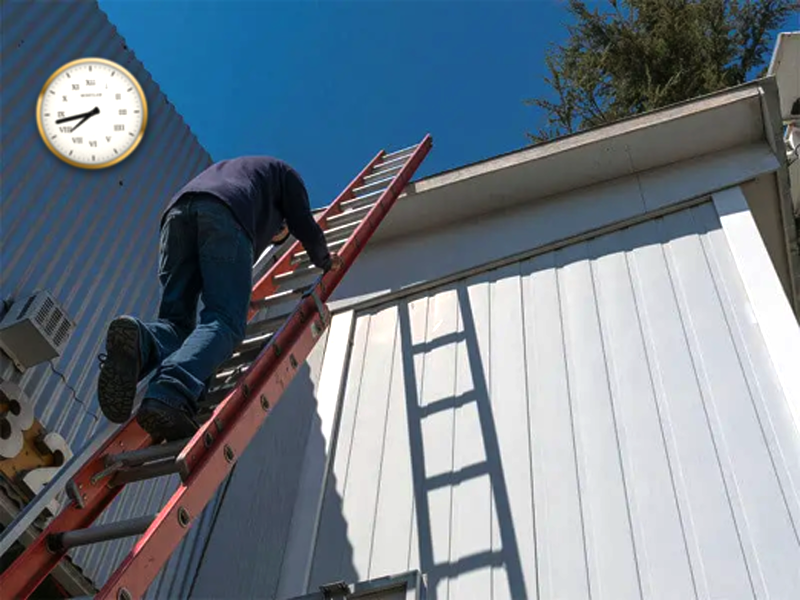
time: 7:43
